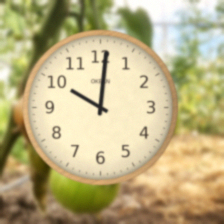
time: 10:01
